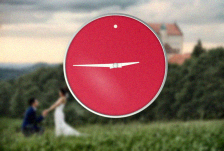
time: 2:45
